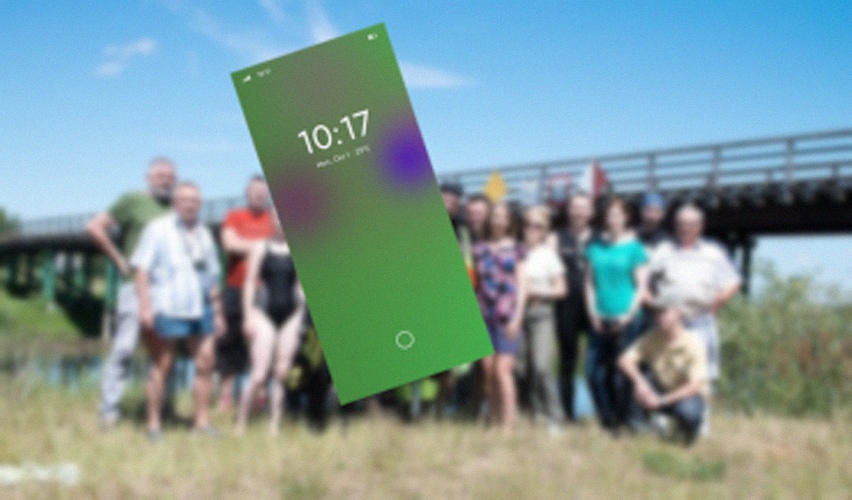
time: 10:17
